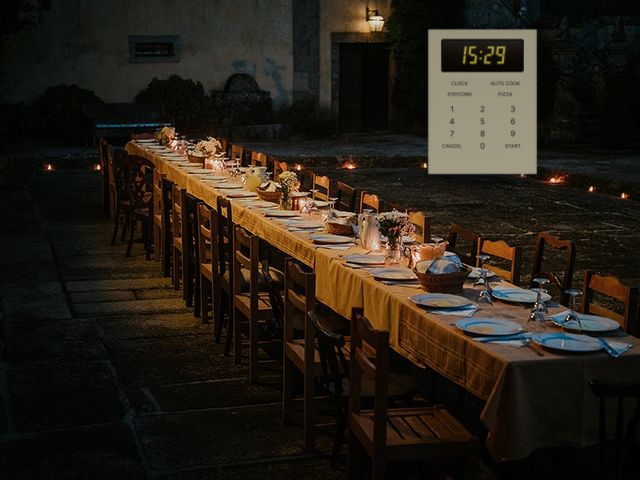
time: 15:29
